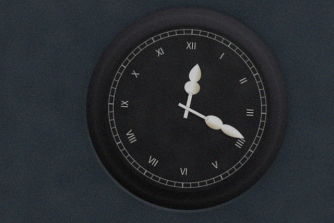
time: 12:19
